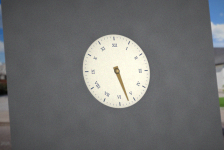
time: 5:27
